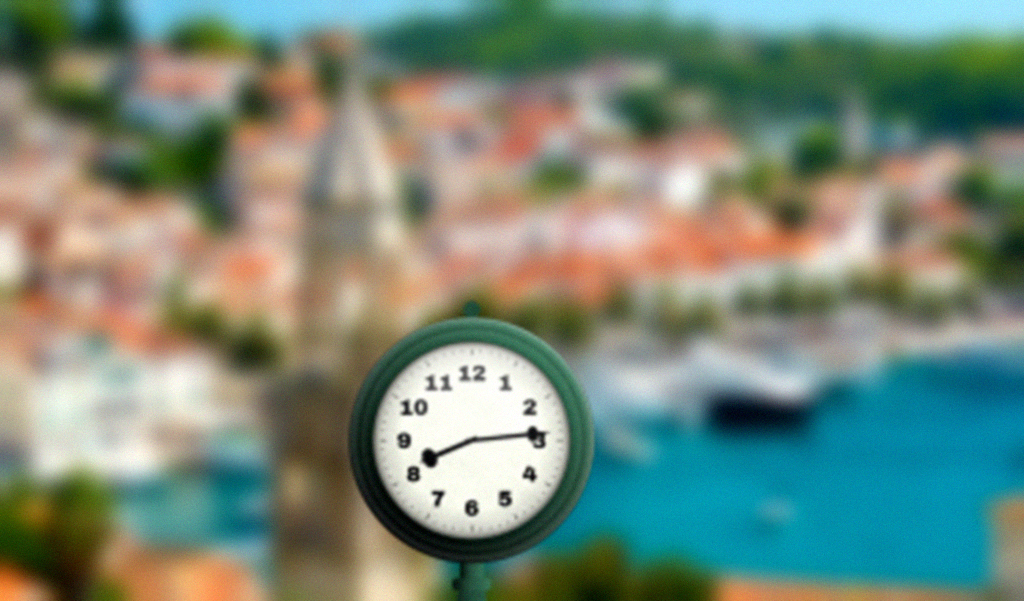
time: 8:14
